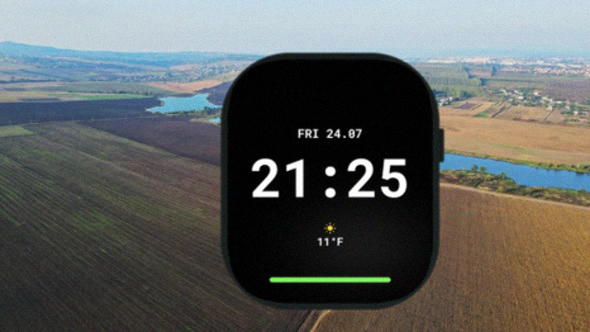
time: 21:25
